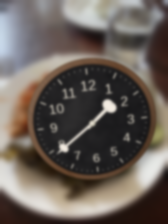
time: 1:39
